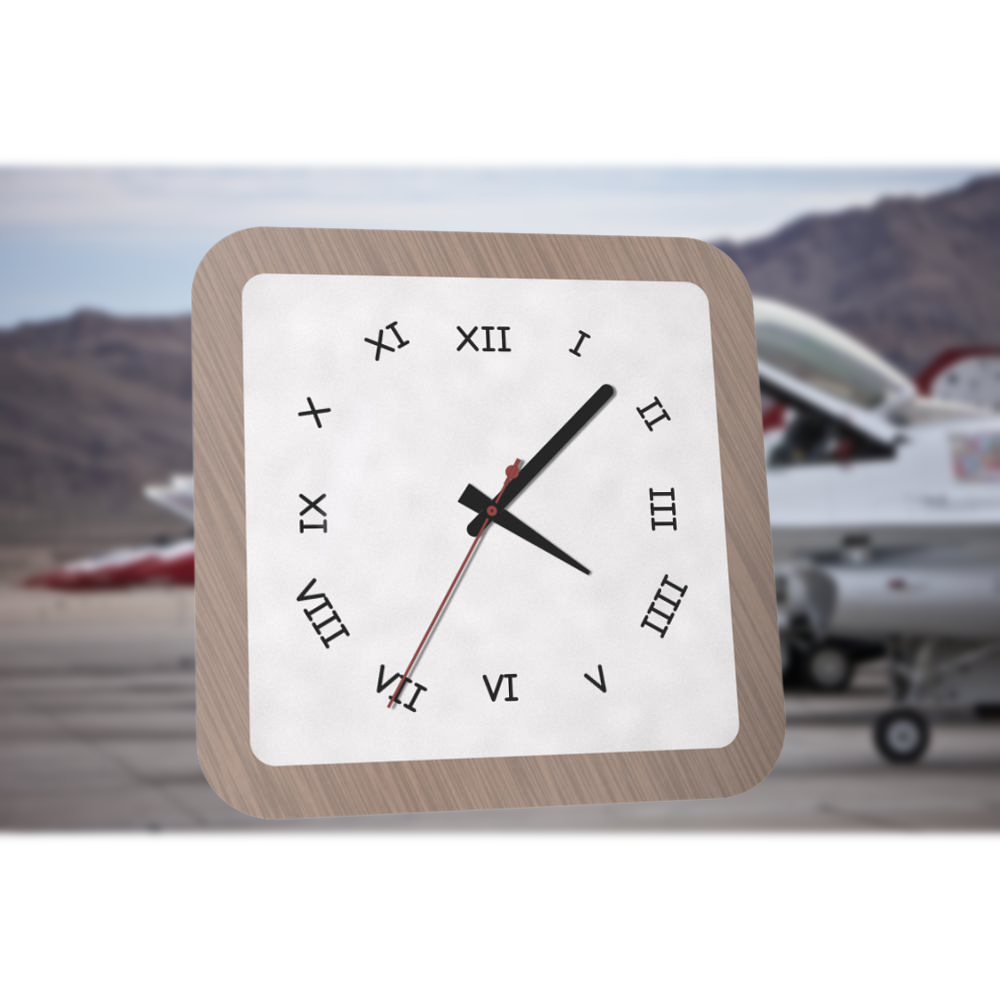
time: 4:07:35
